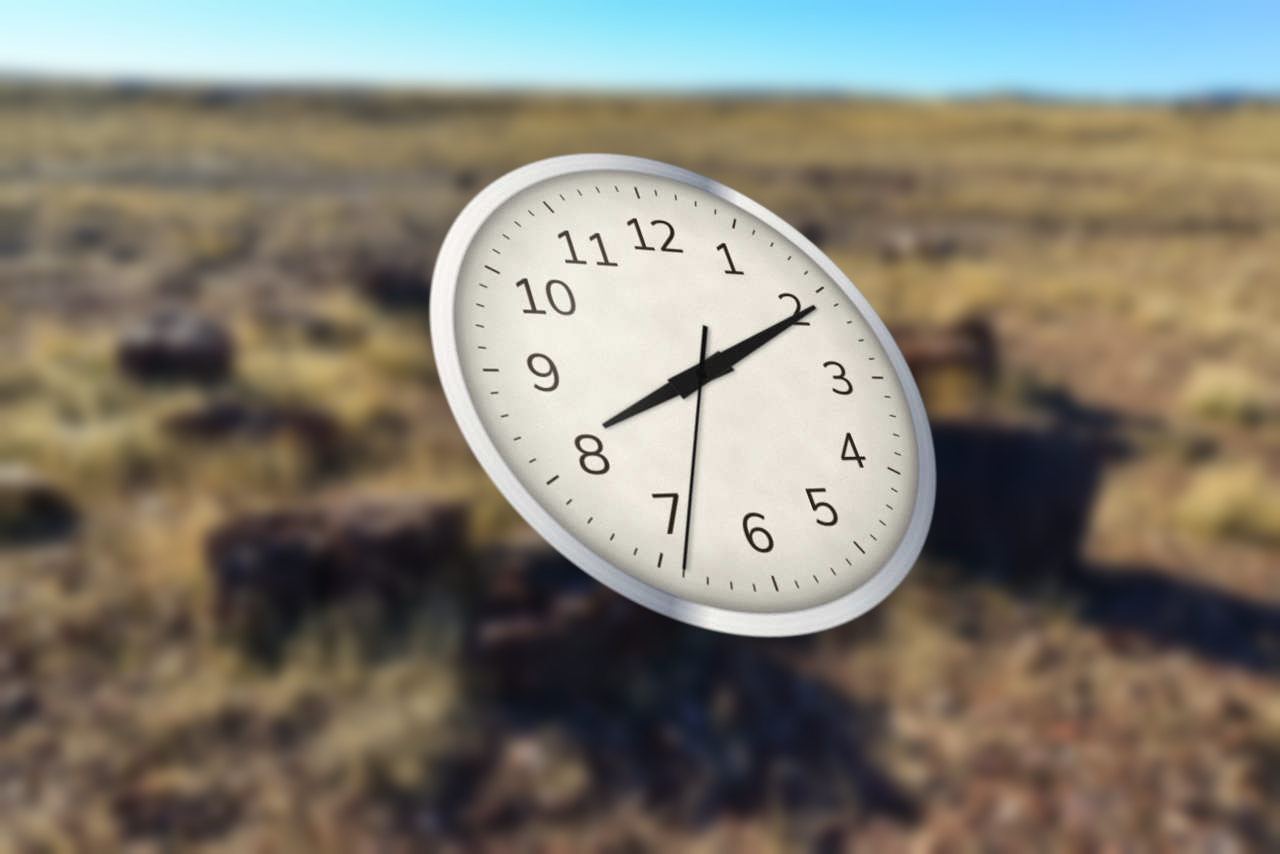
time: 8:10:34
